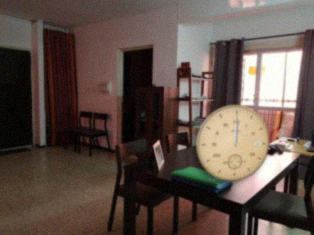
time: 12:00
